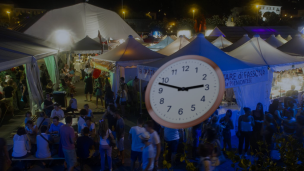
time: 2:48
